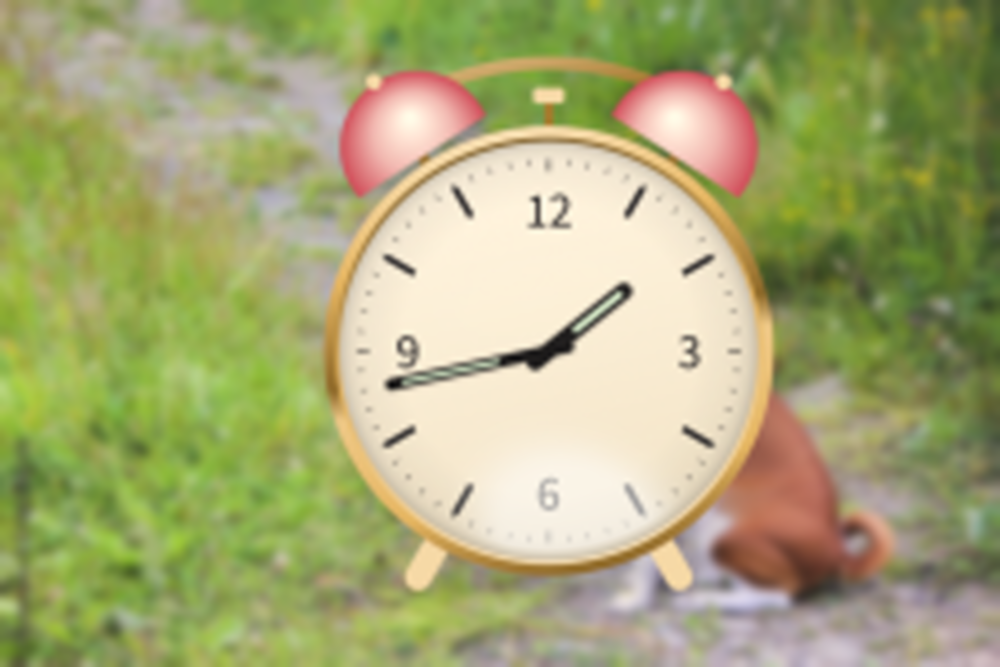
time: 1:43
